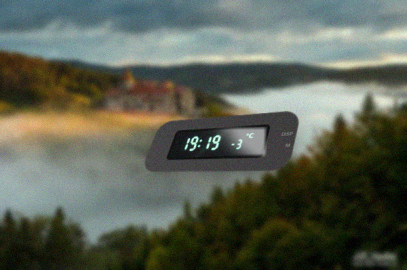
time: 19:19
